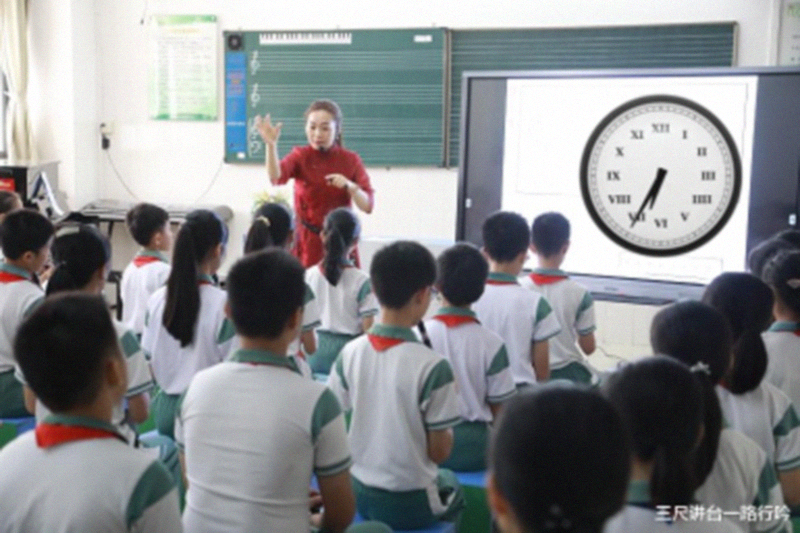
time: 6:35
